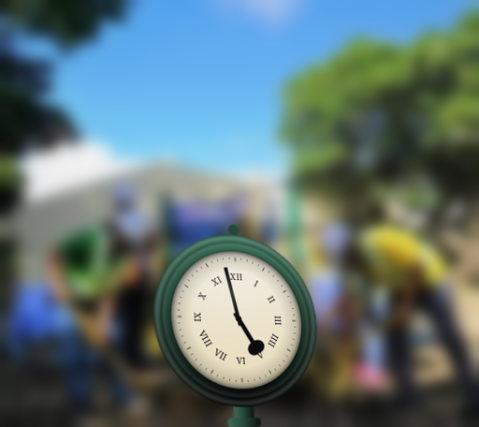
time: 4:58
